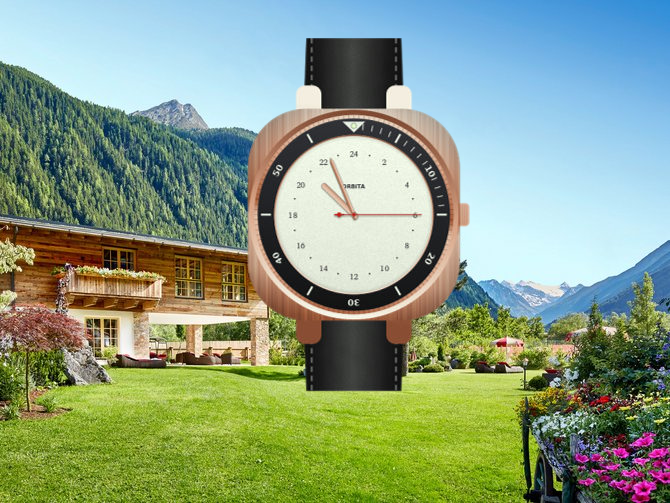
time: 20:56:15
